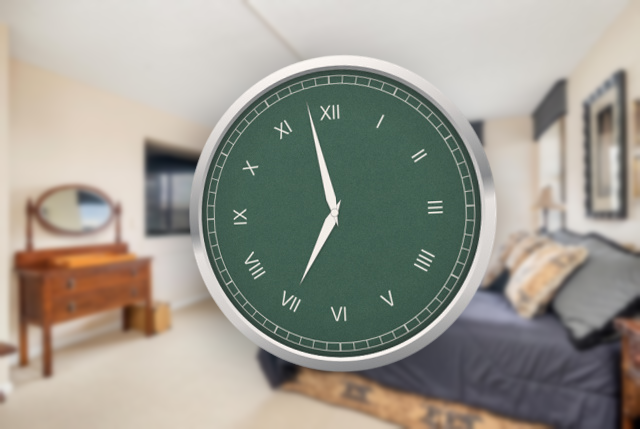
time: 6:58
